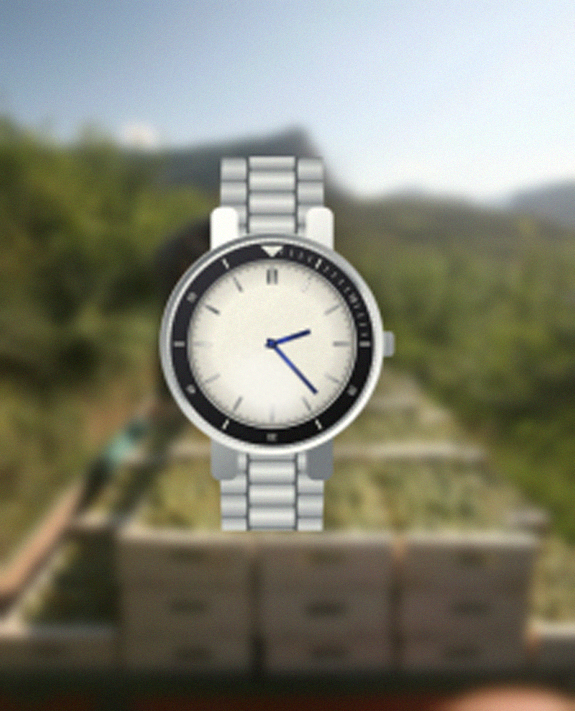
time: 2:23
